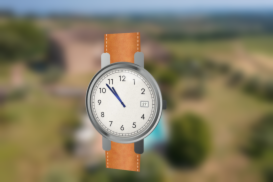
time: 10:53
